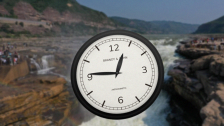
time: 12:46
